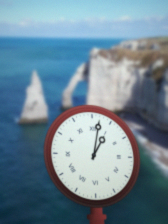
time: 1:02
